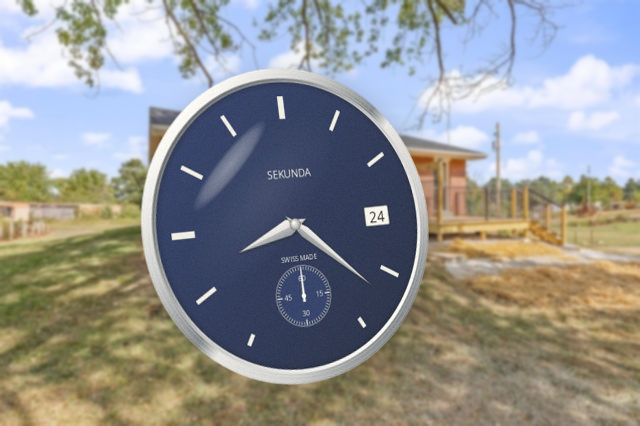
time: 8:22
